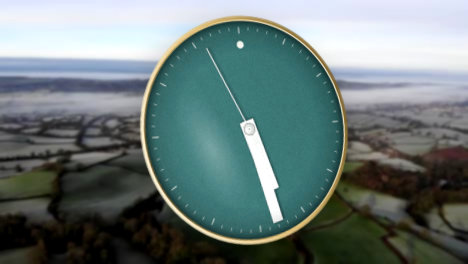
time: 5:27:56
